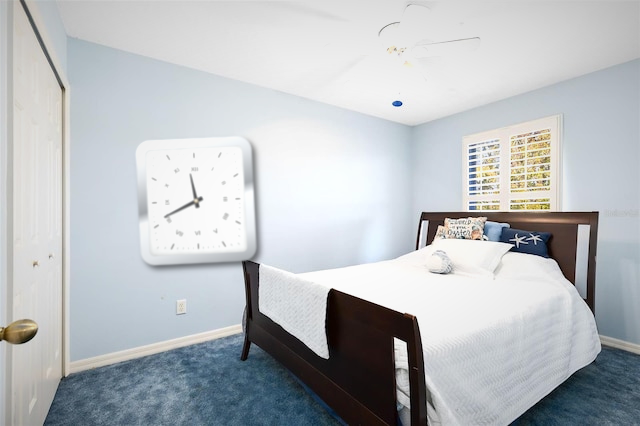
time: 11:41
